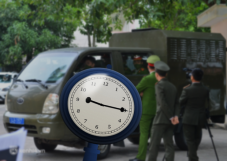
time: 9:15
